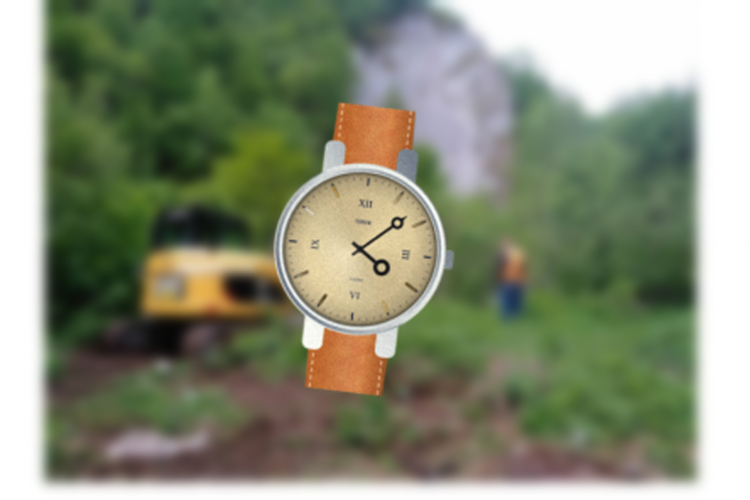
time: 4:08
